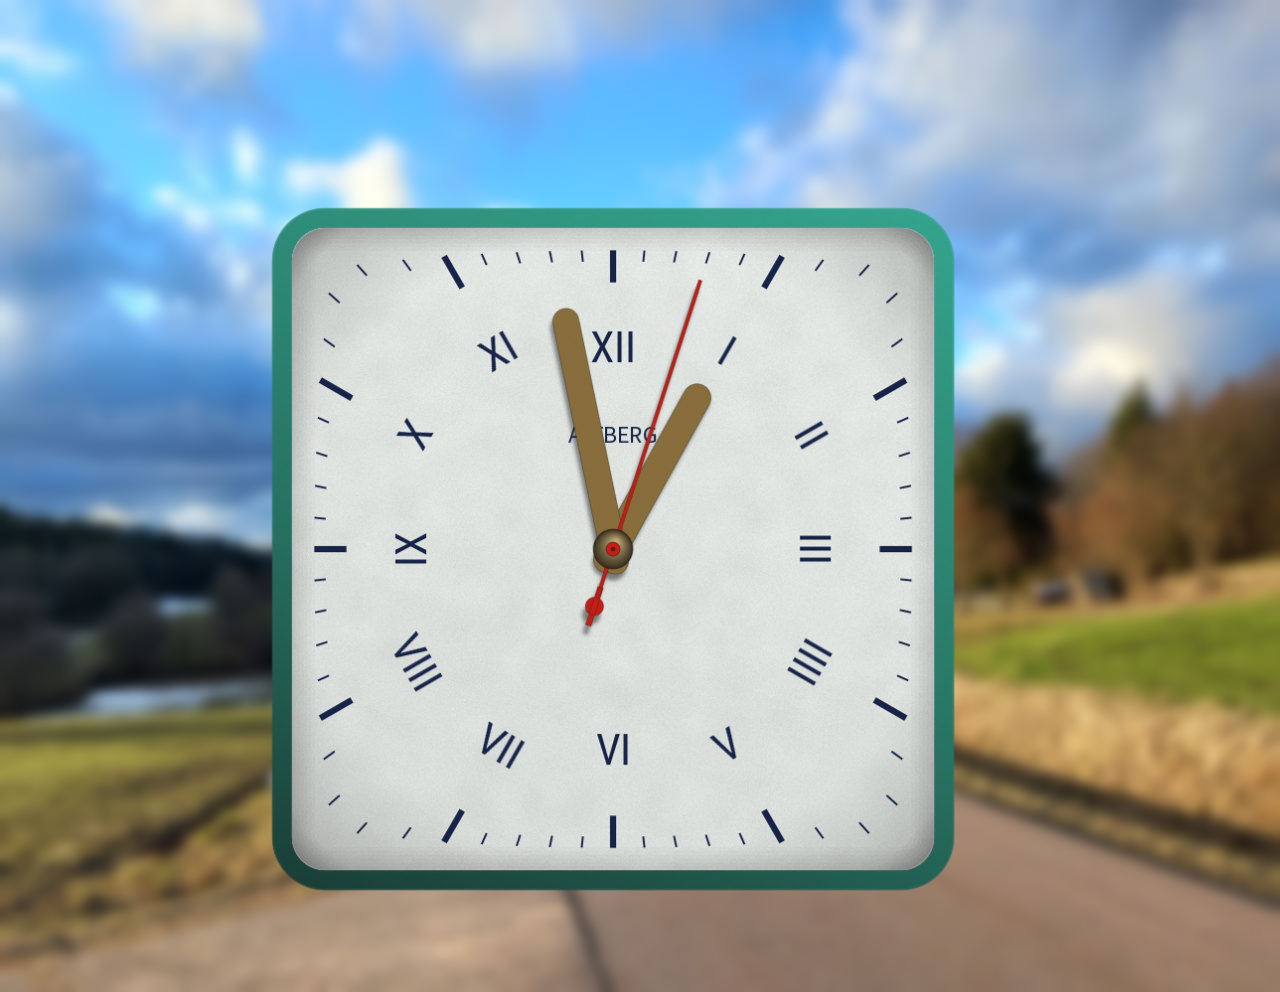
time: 12:58:03
